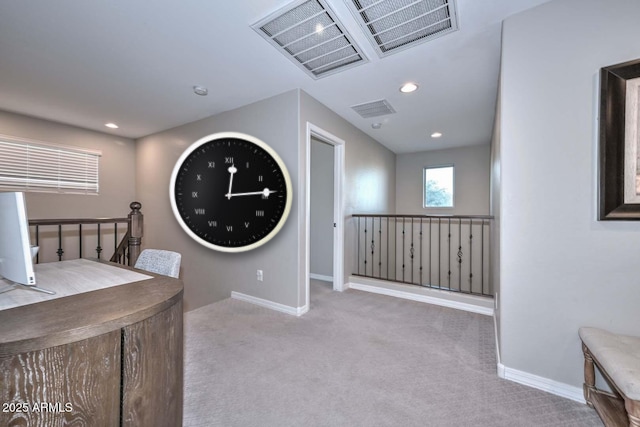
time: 12:14
